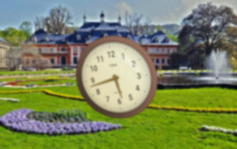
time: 5:43
